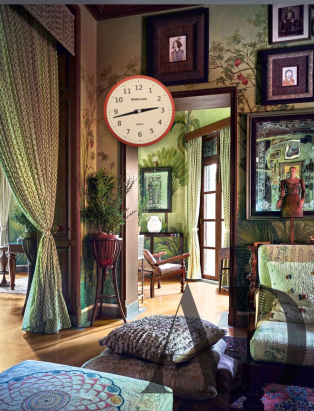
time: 2:43
